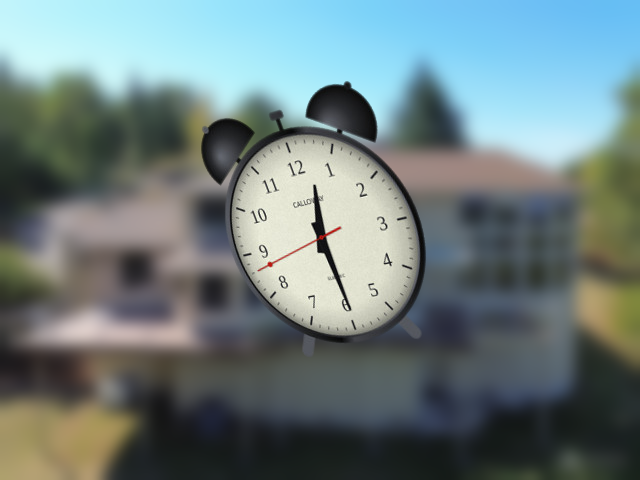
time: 12:29:43
